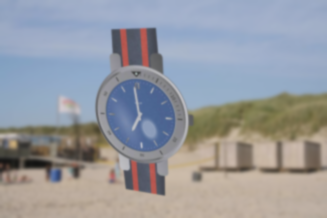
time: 6:59
